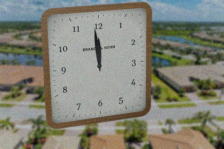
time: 11:59
